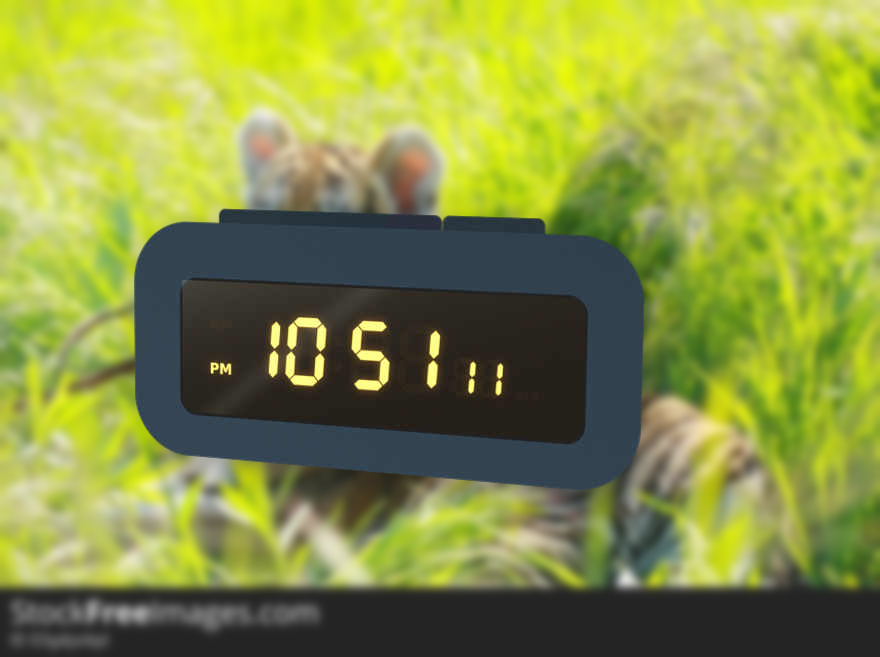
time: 10:51:11
